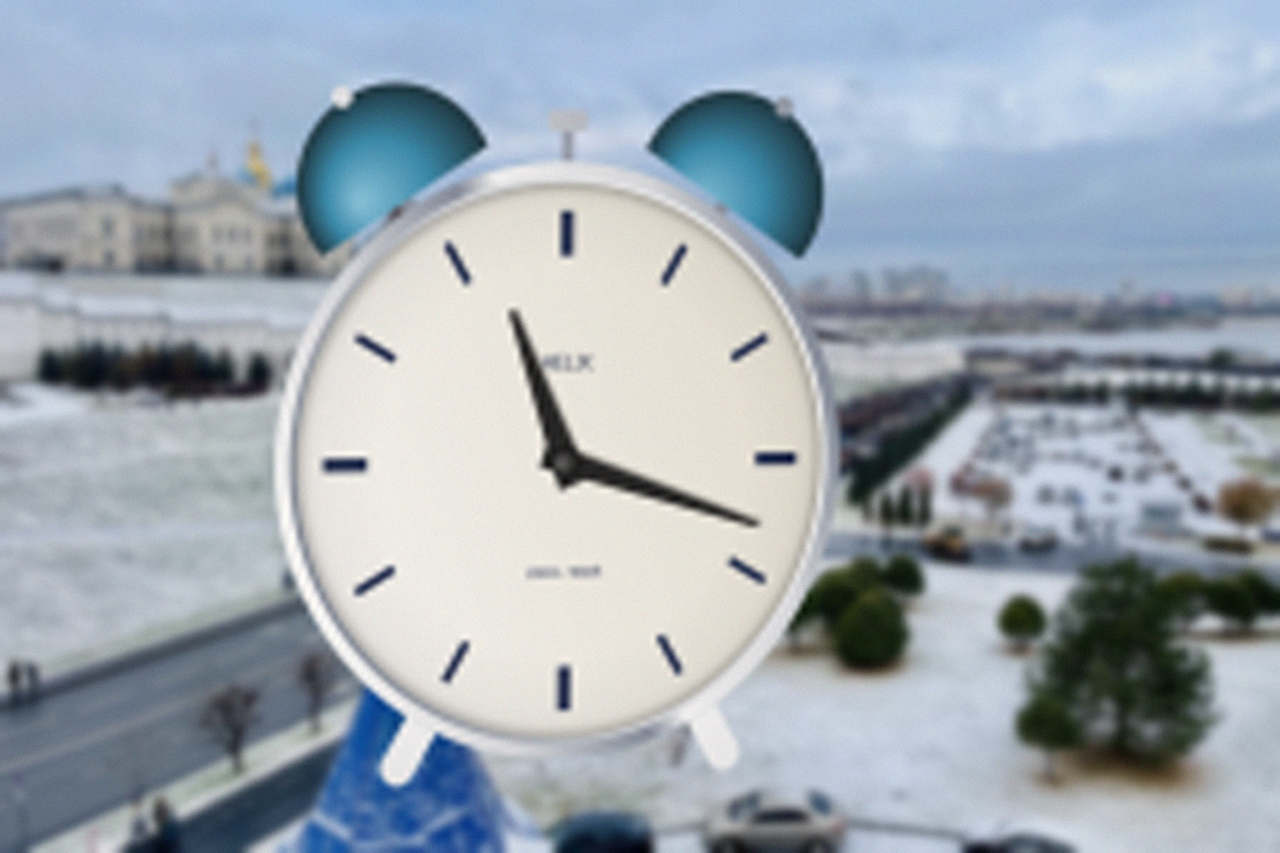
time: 11:18
